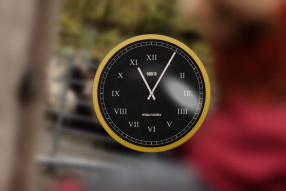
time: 11:05
